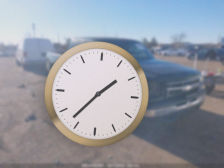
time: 1:37
